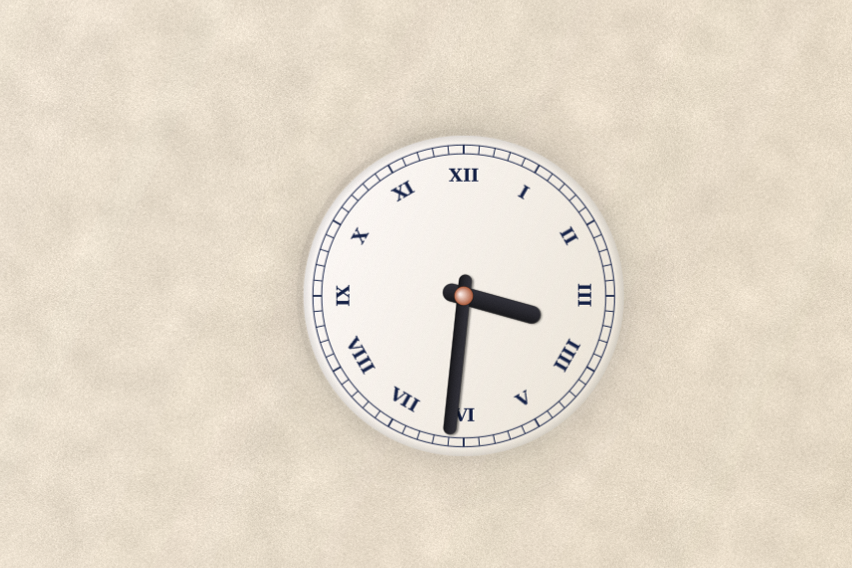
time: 3:31
